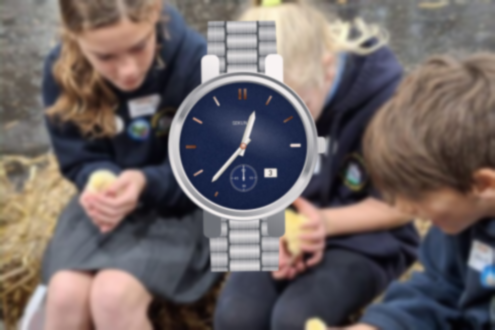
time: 12:37
